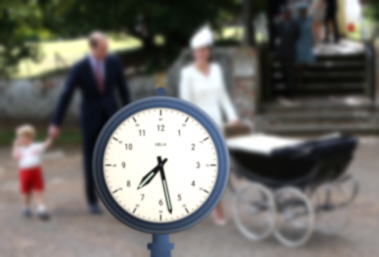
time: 7:28
